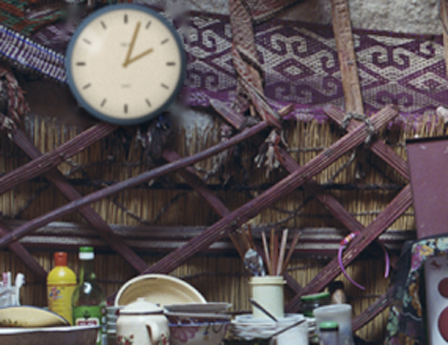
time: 2:03
